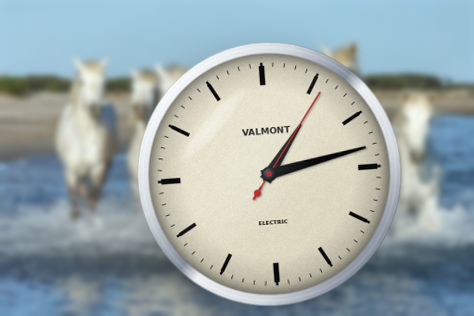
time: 1:13:06
